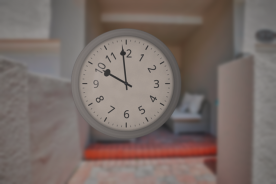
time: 9:59
